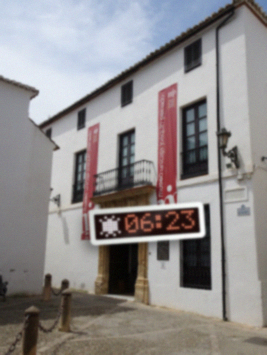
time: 6:23
